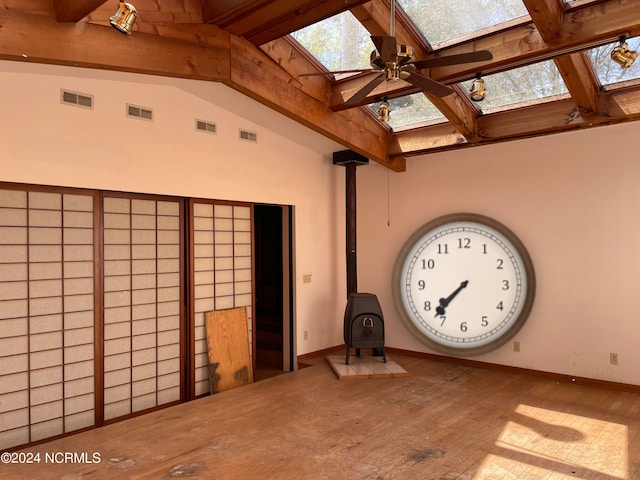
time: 7:37
